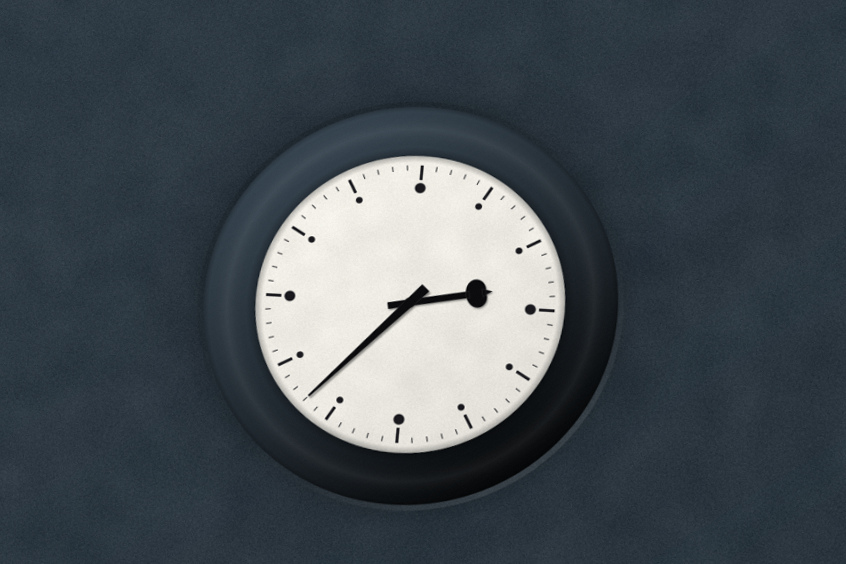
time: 2:37
